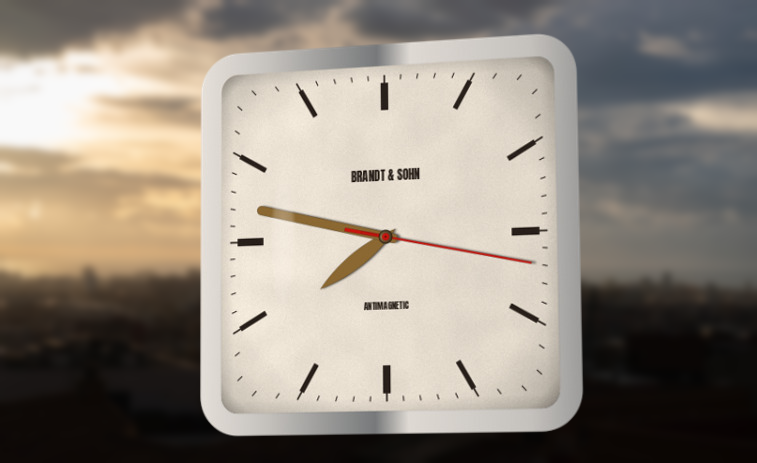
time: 7:47:17
